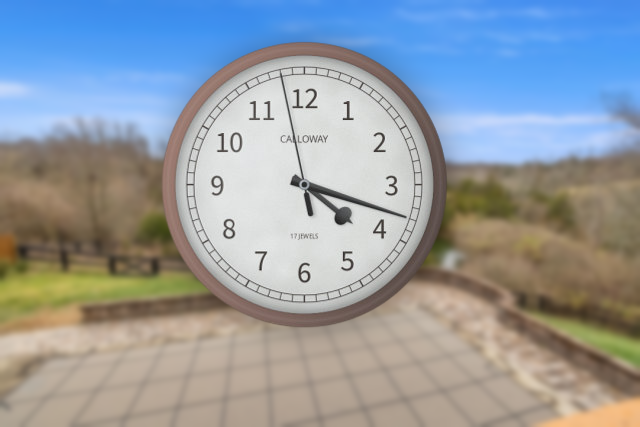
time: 4:17:58
